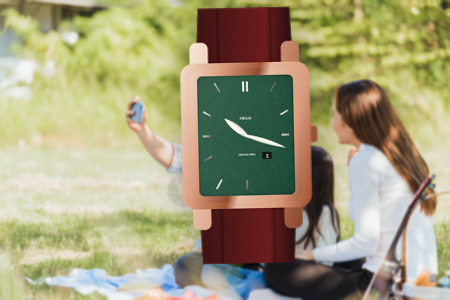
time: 10:18
